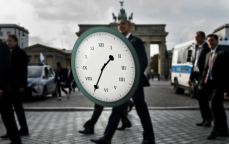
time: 1:35
